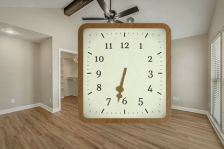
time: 6:32
